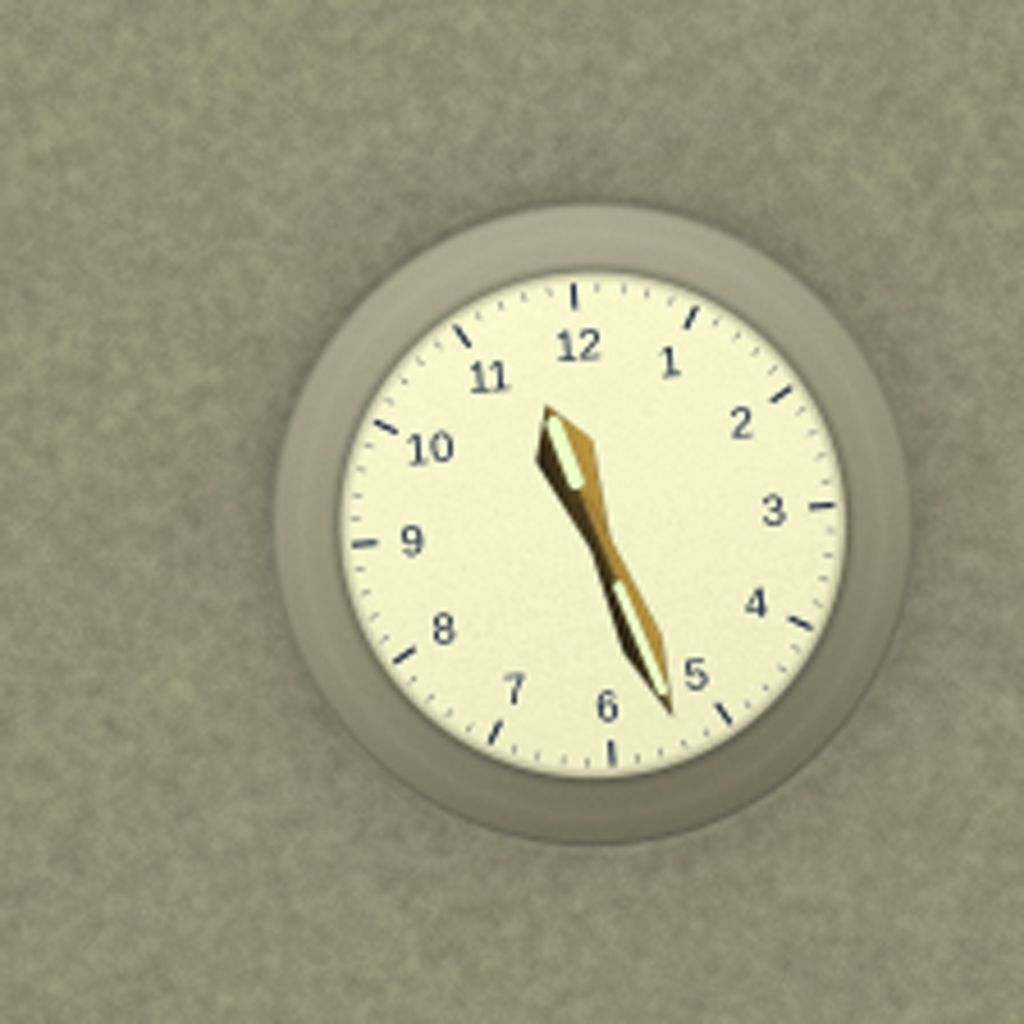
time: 11:27
